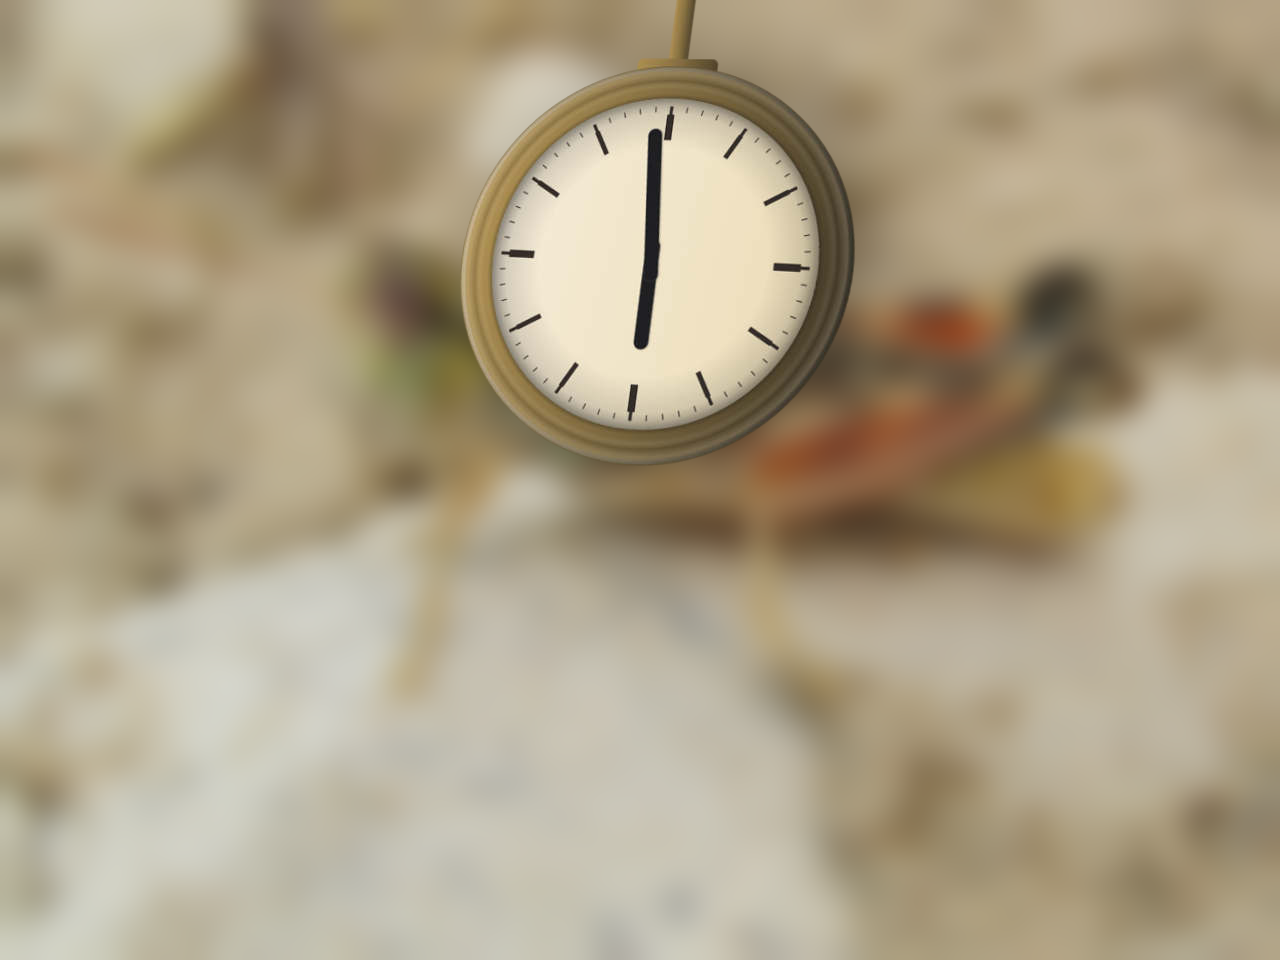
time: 5:59
